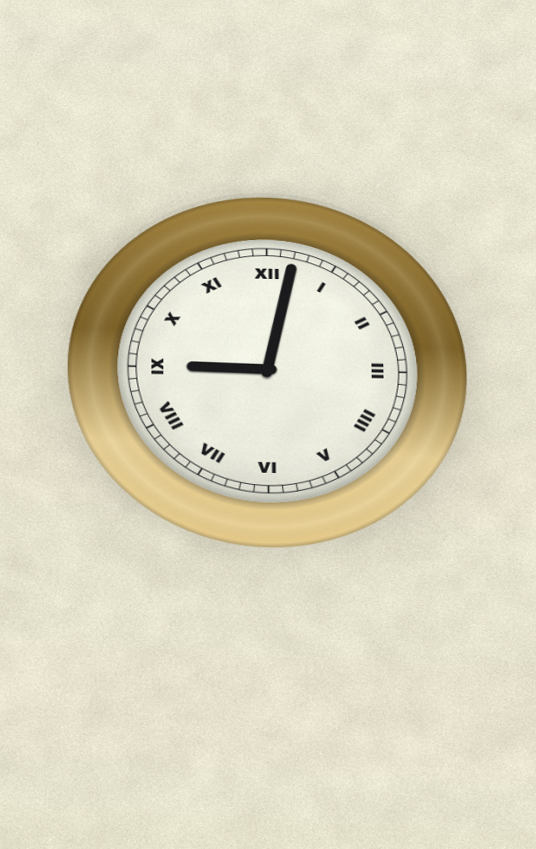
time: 9:02
